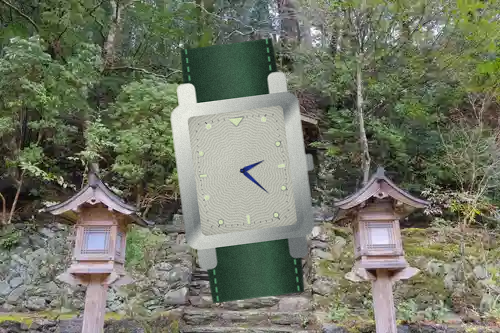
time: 2:23
